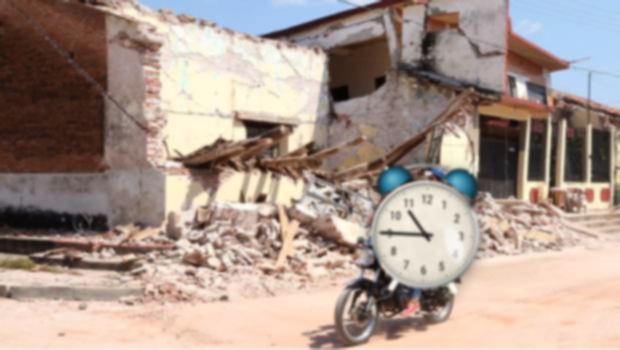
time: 10:45
